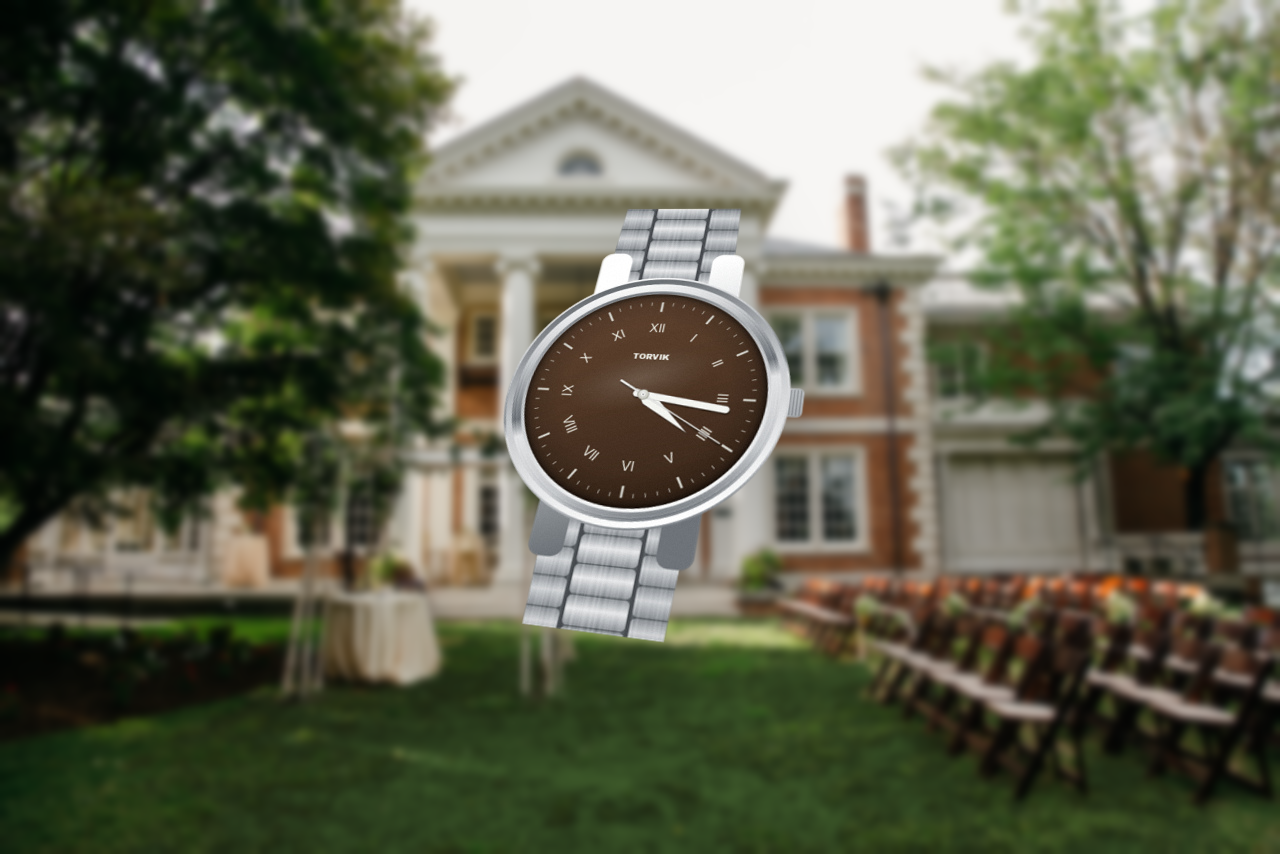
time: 4:16:20
